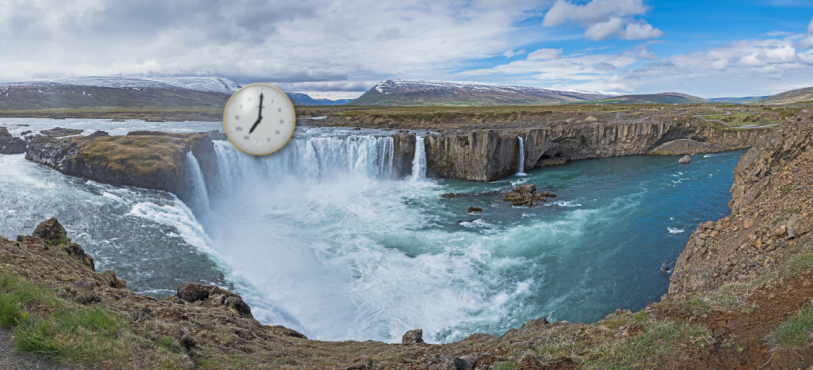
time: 7:00
